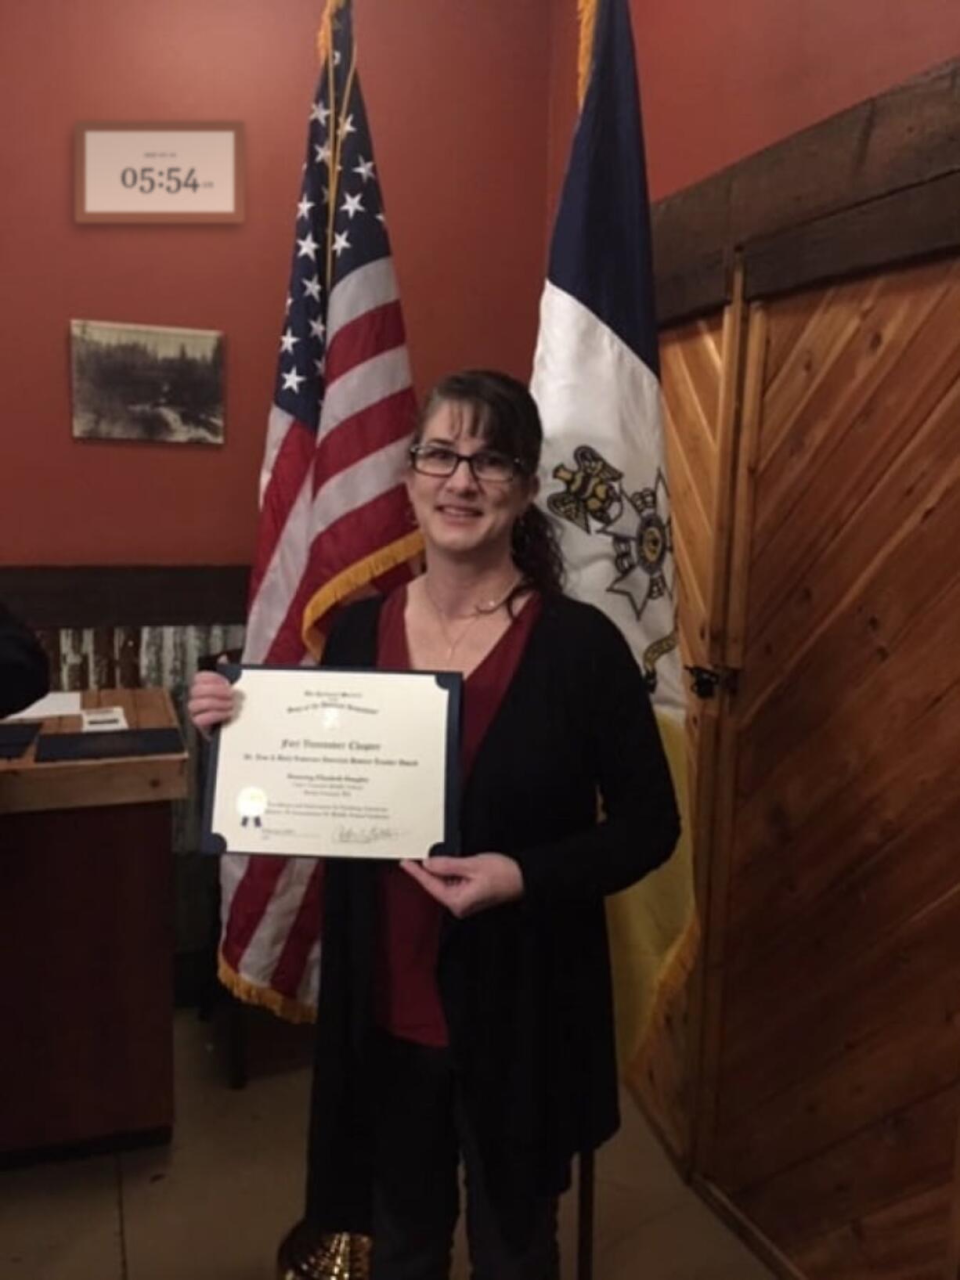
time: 5:54
